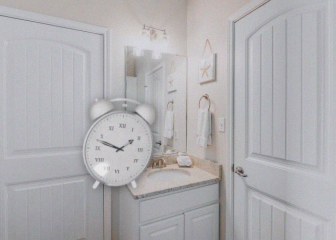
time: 1:48
